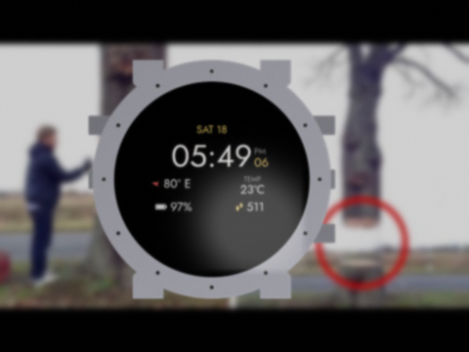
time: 5:49:06
